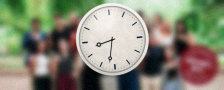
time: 8:32
